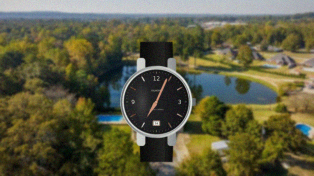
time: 7:04
